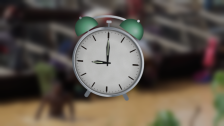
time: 9:00
